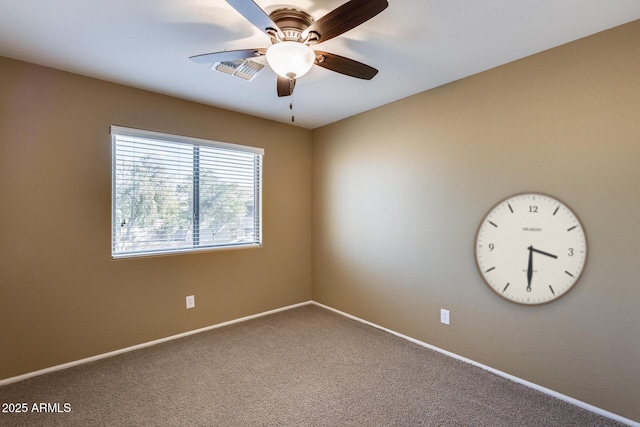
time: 3:30
